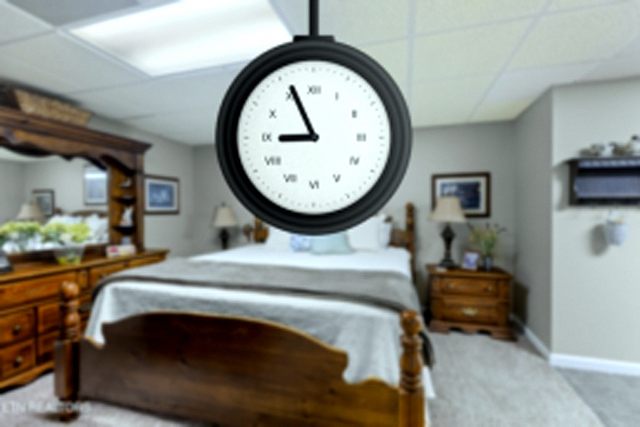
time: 8:56
